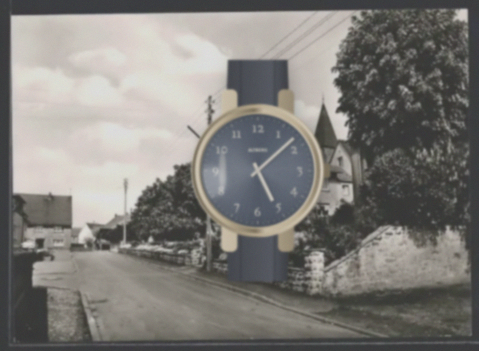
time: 5:08
